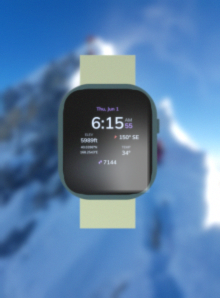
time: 6:15
